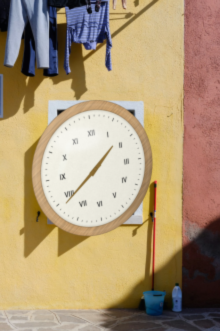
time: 1:39
